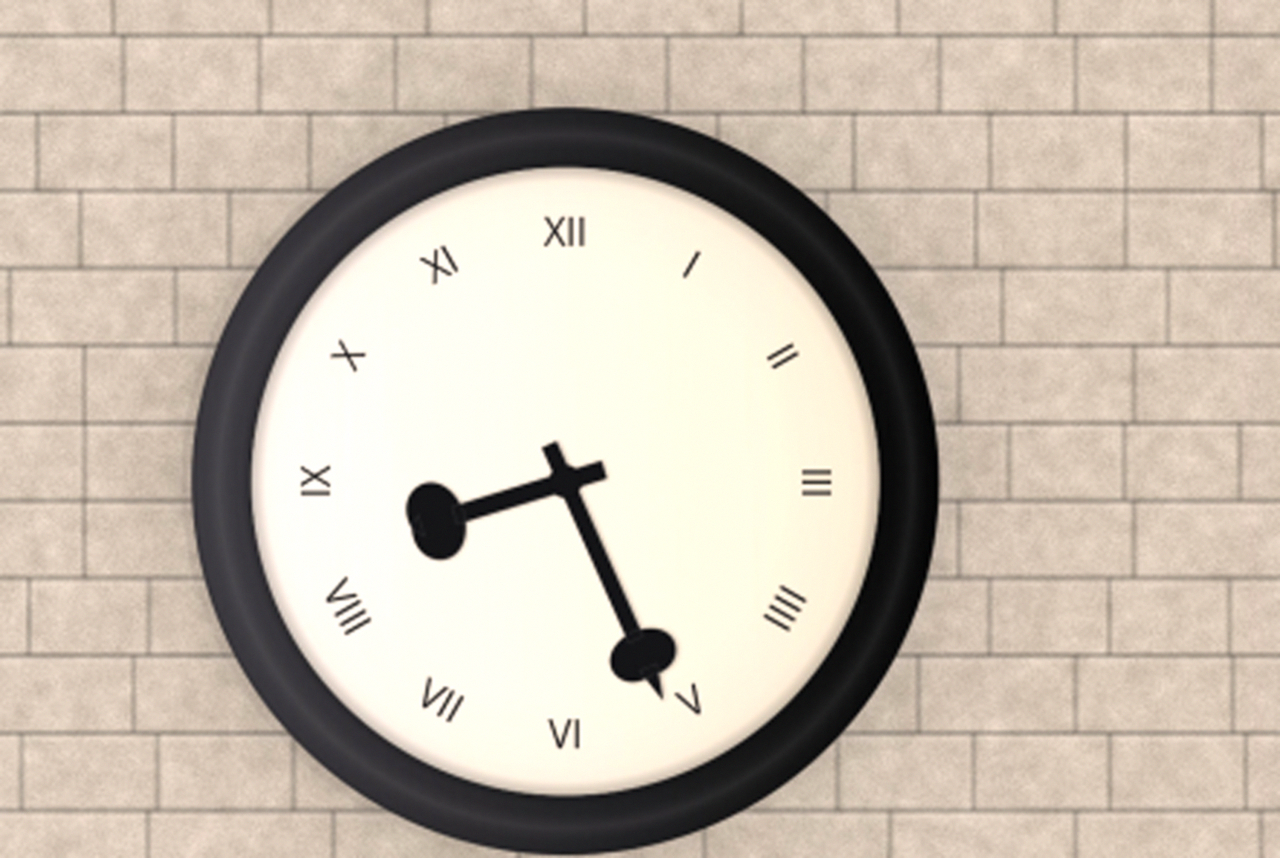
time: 8:26
